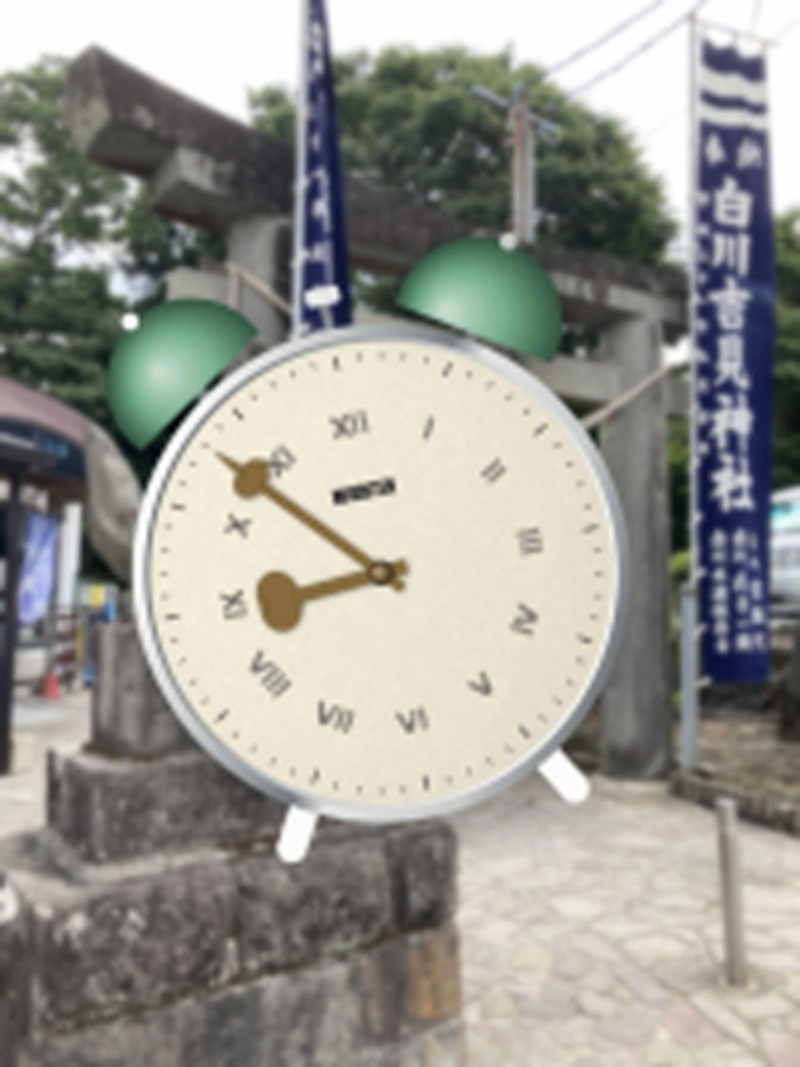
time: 8:53
